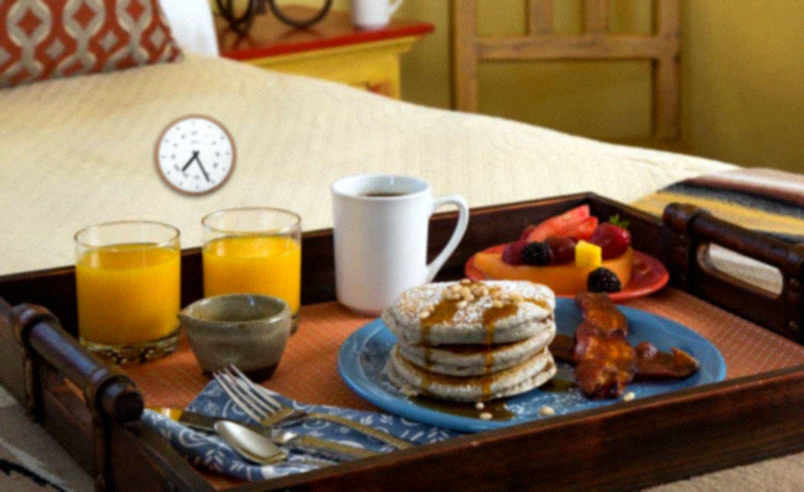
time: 7:26
